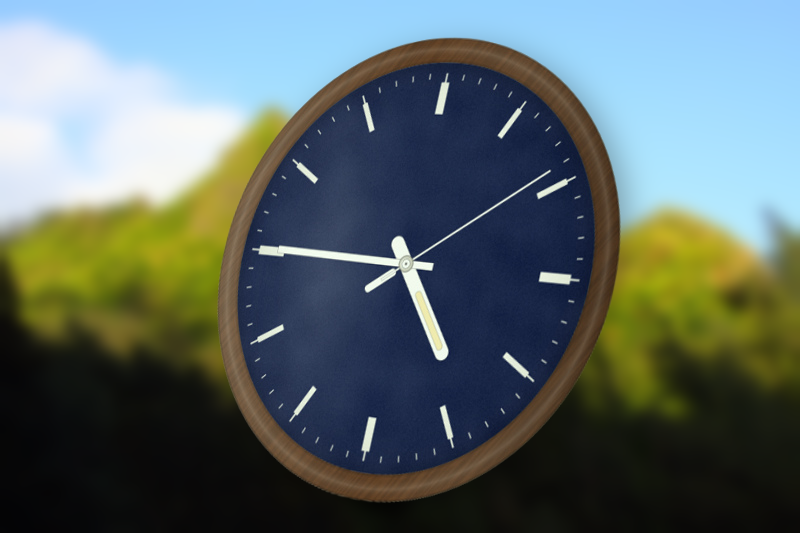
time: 4:45:09
